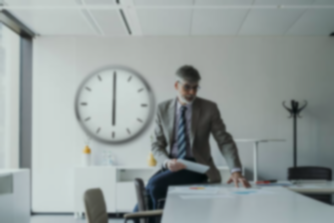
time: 6:00
